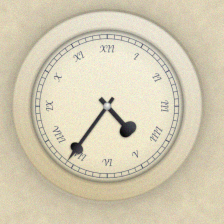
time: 4:36
